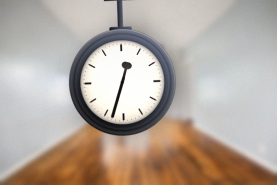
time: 12:33
